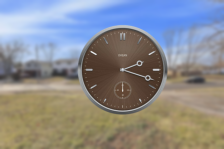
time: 2:18
